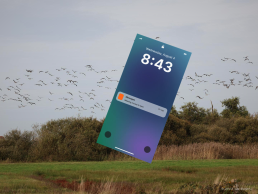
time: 8:43
